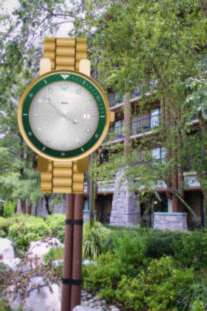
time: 3:52
